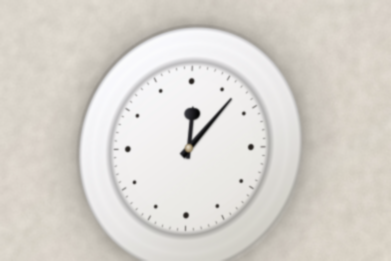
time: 12:07
